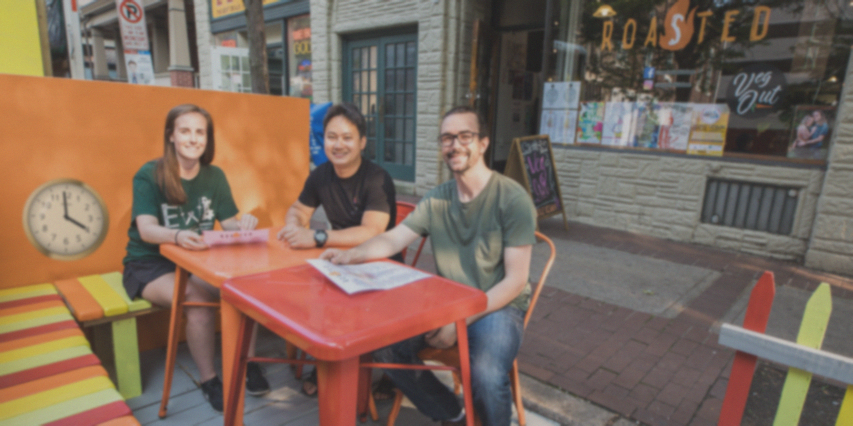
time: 3:59
